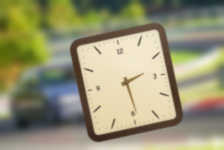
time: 2:29
